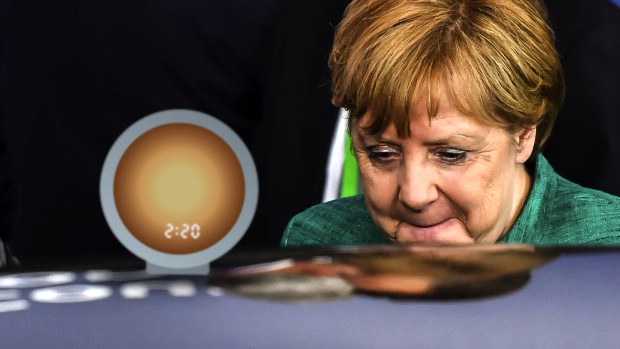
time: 2:20
